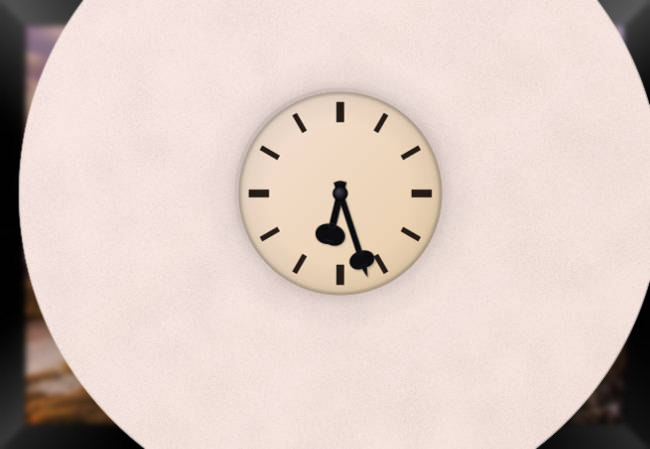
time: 6:27
